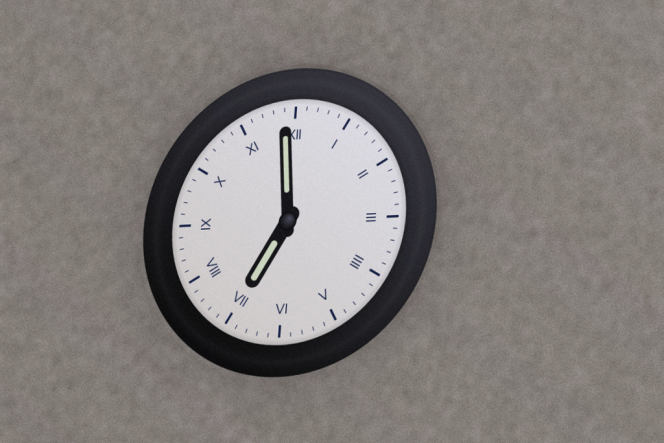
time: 6:59
